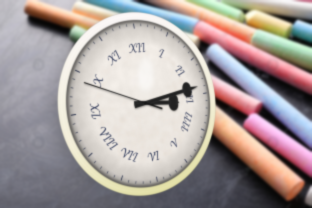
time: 3:13:49
